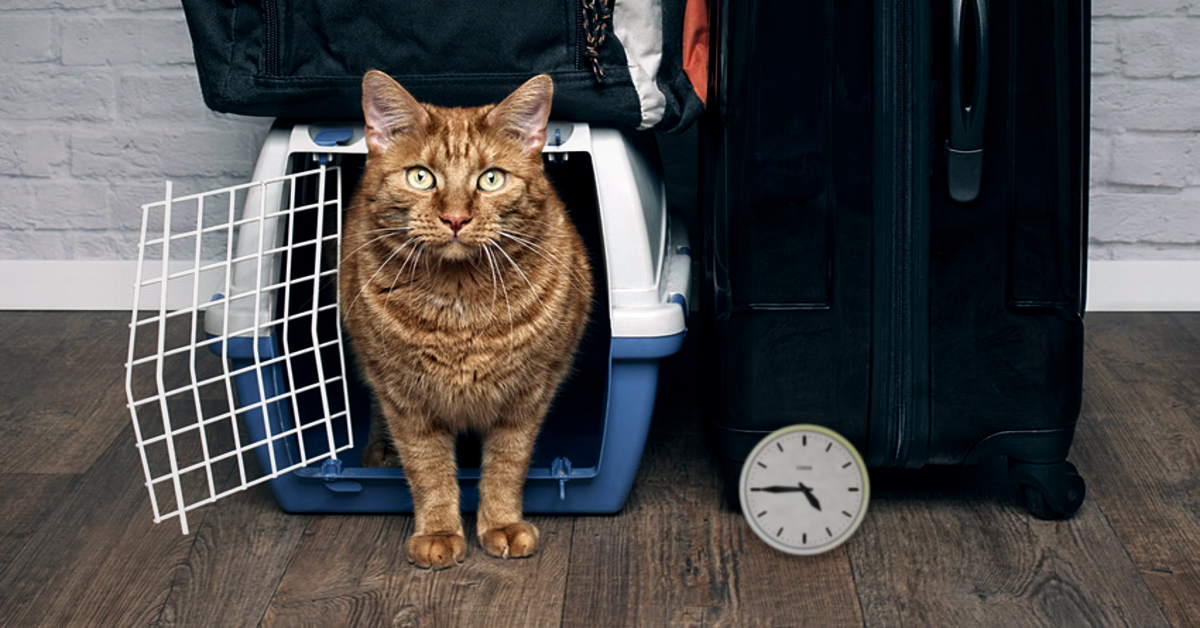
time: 4:45
